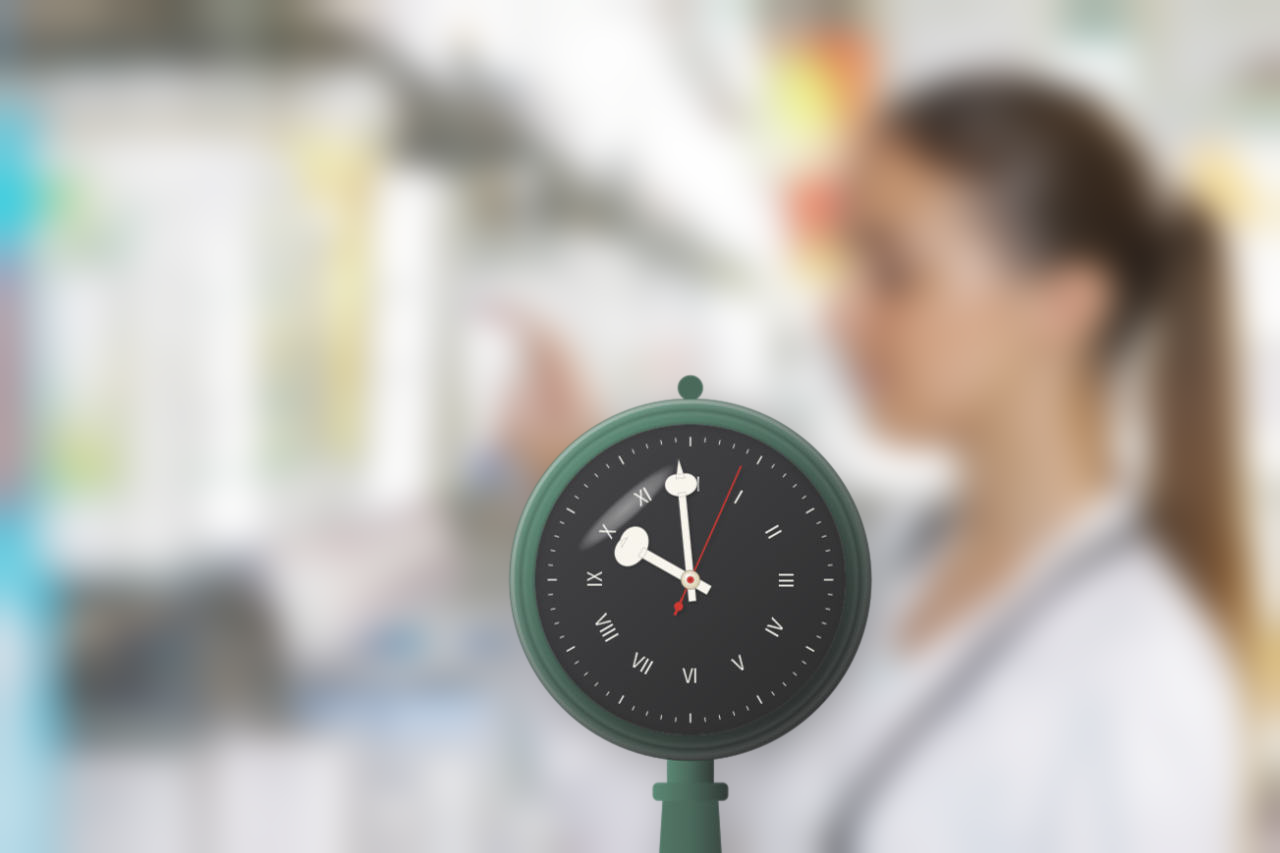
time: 9:59:04
